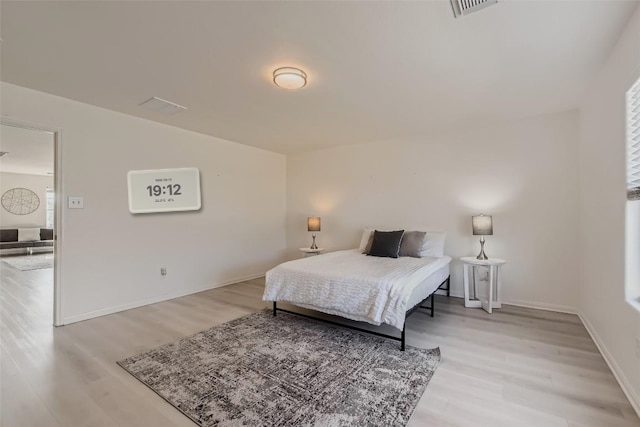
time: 19:12
